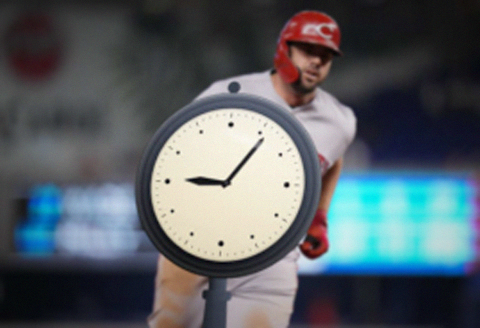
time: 9:06
